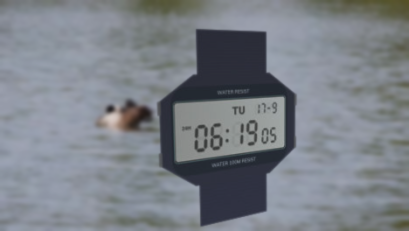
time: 6:19:05
